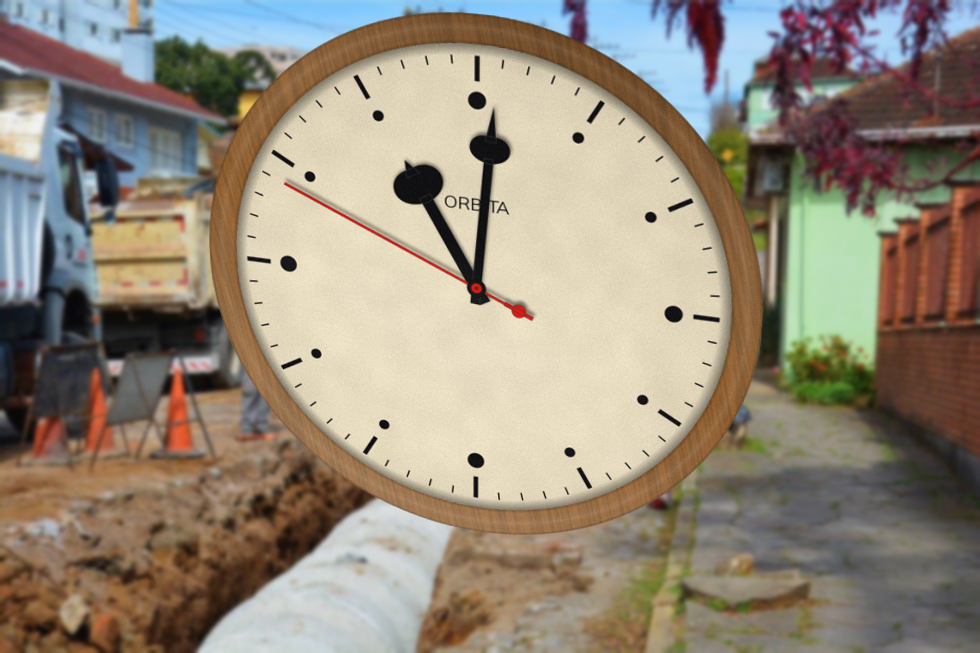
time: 11:00:49
